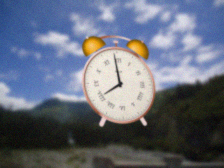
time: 7:59
